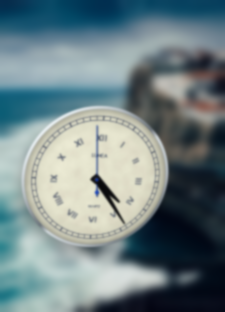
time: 4:23:59
